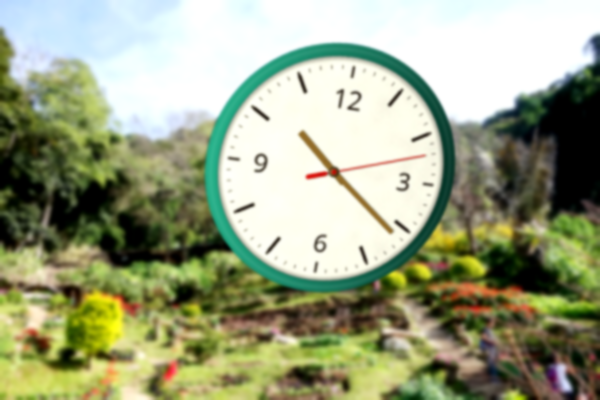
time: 10:21:12
